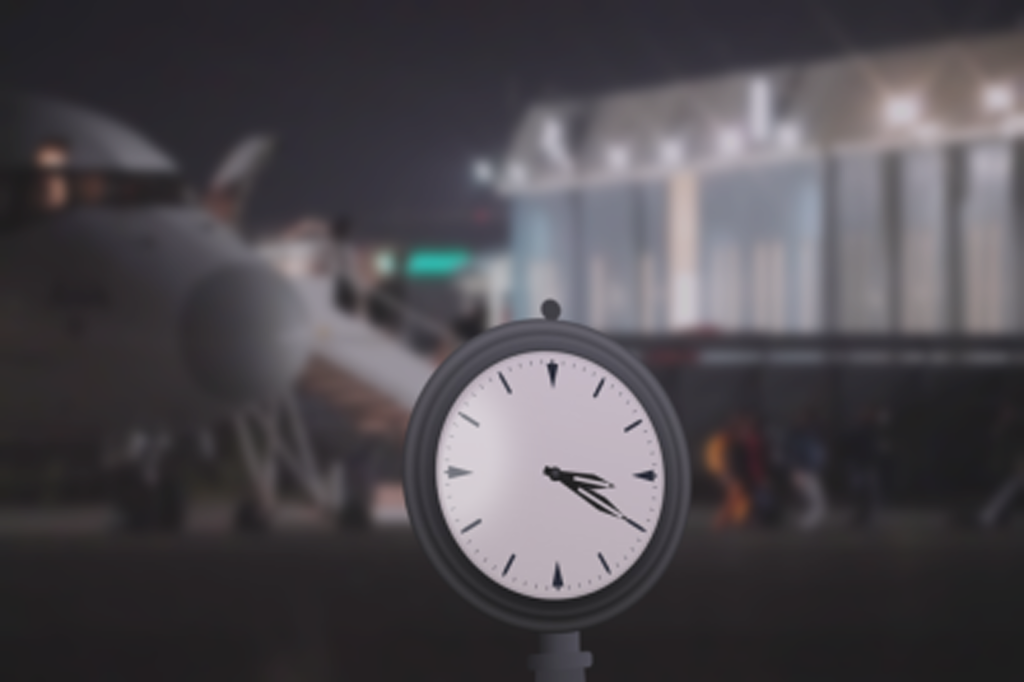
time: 3:20
